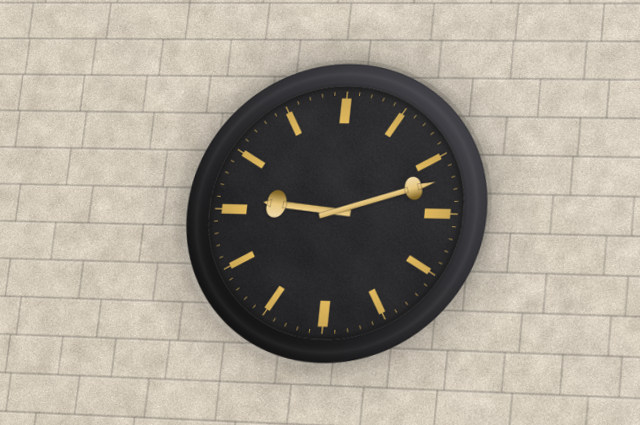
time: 9:12
